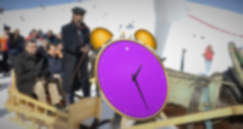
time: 1:28
